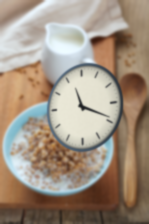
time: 11:19
